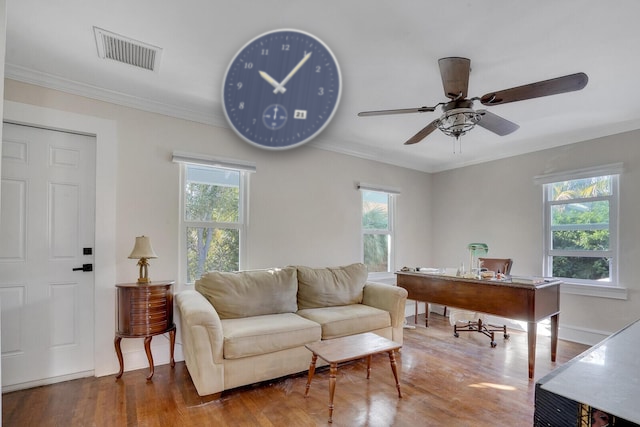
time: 10:06
